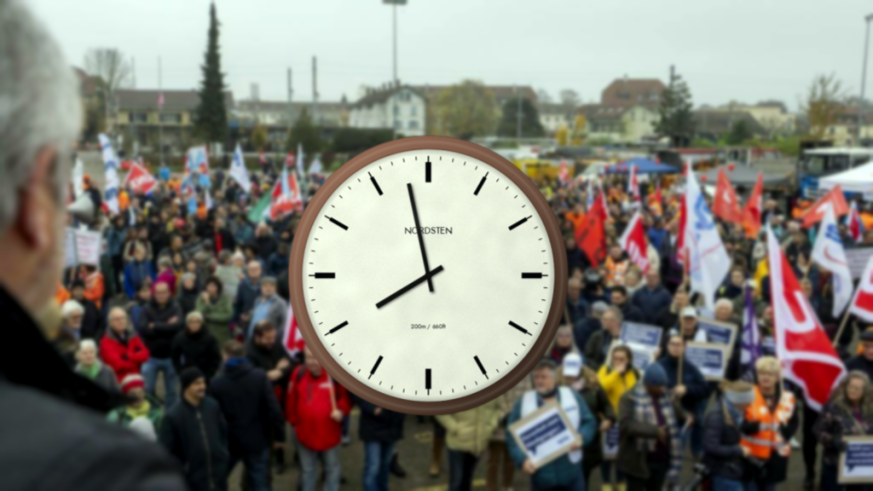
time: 7:58
